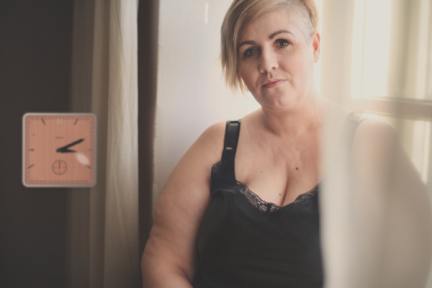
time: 3:11
